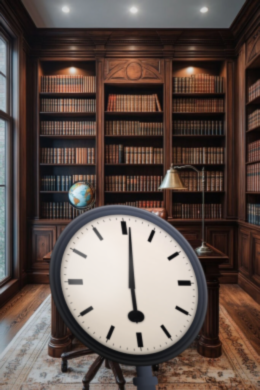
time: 6:01
